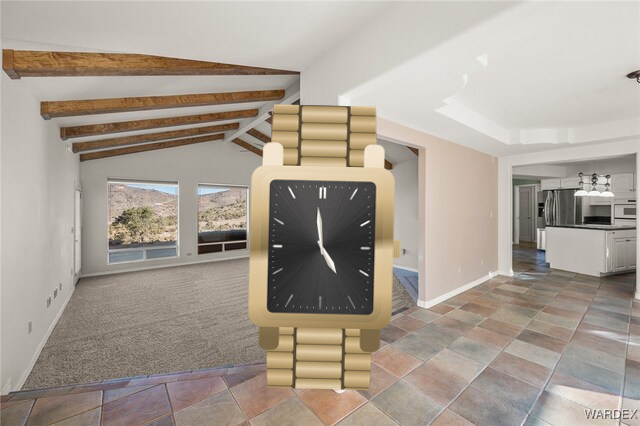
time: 4:59
